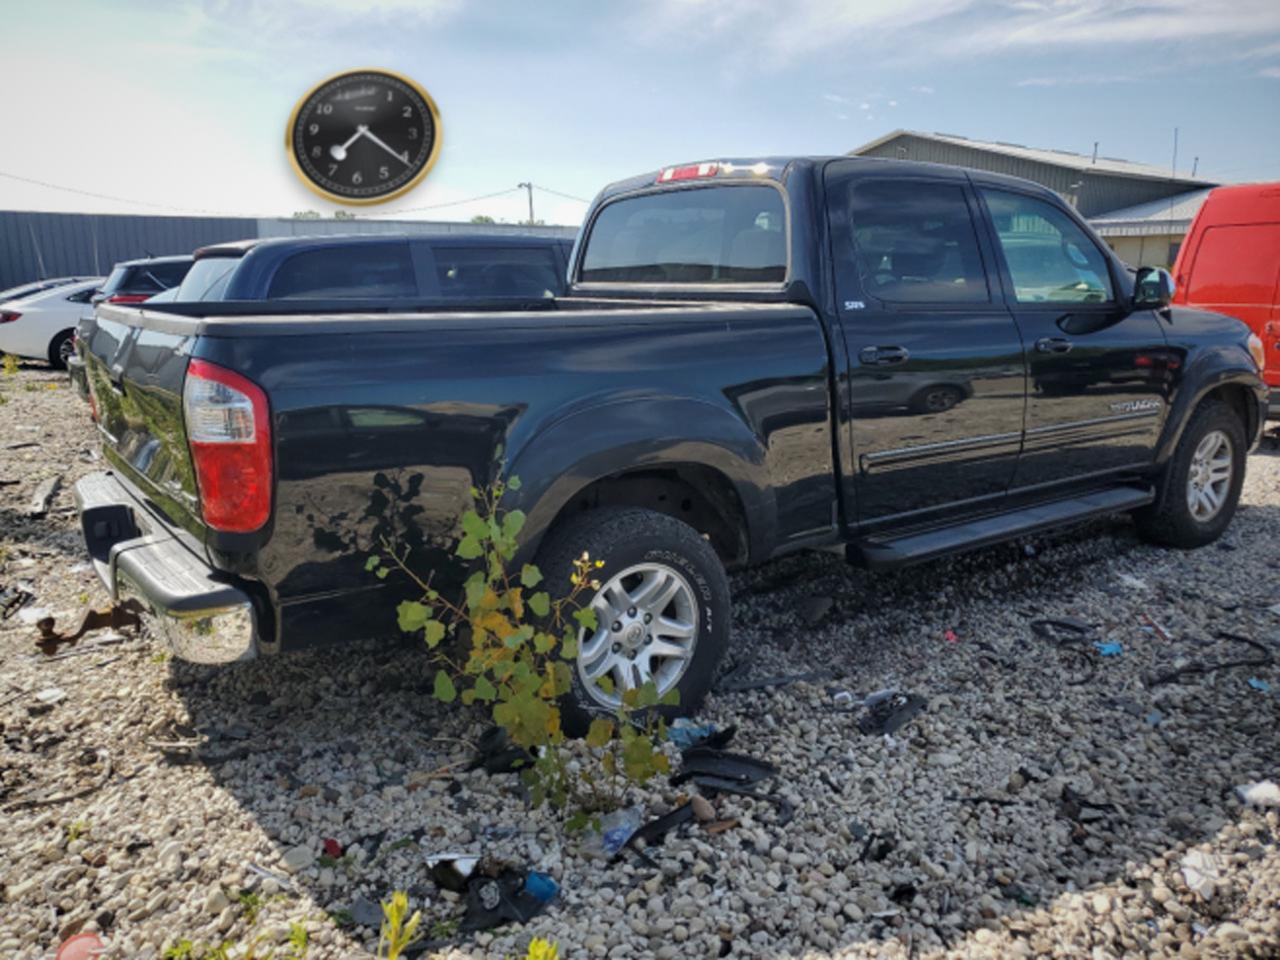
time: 7:21
